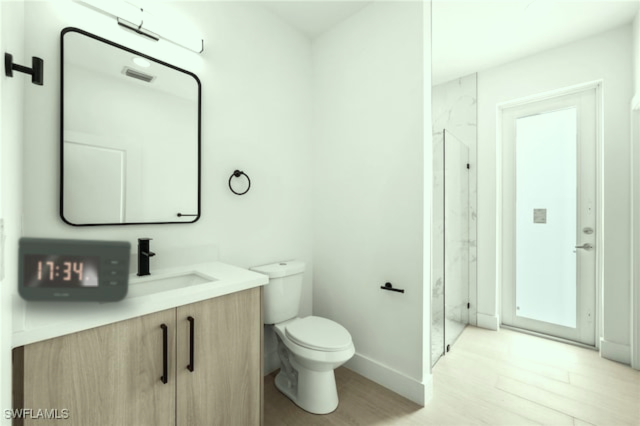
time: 17:34
